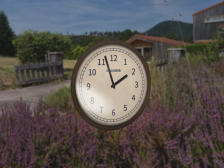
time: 1:57
